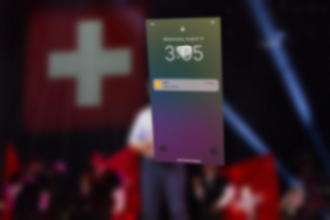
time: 3:05
